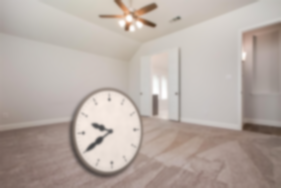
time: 9:40
